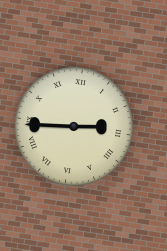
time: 2:44
